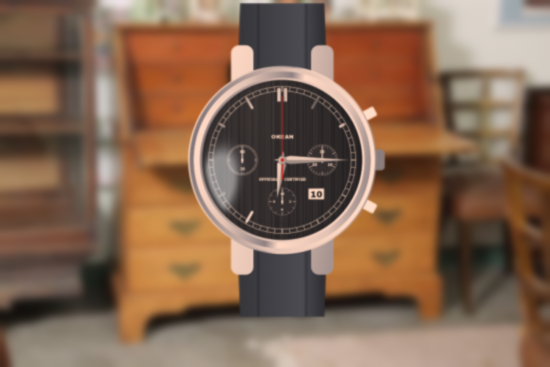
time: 6:15
